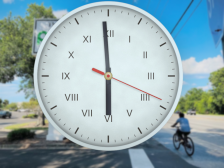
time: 5:59:19
